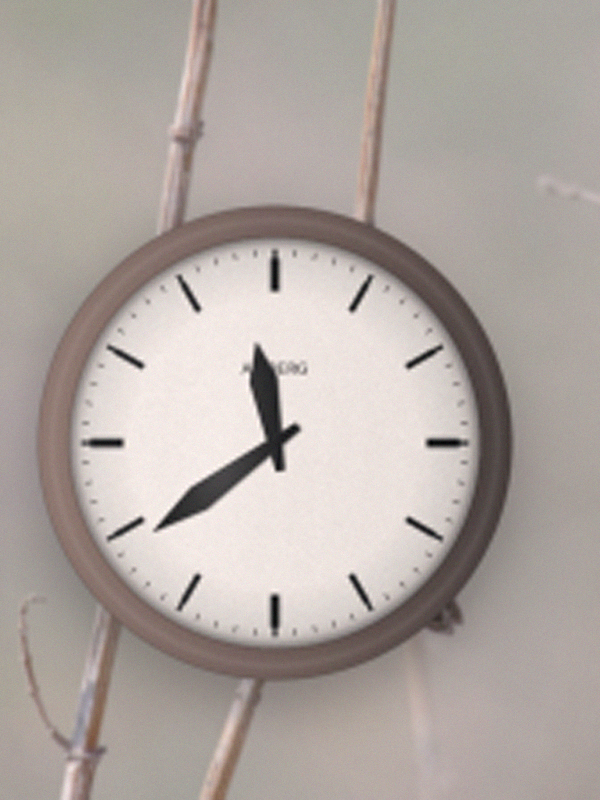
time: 11:39
